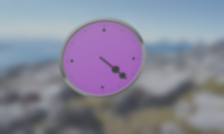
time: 4:22
